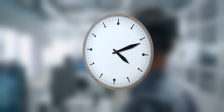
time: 4:11
